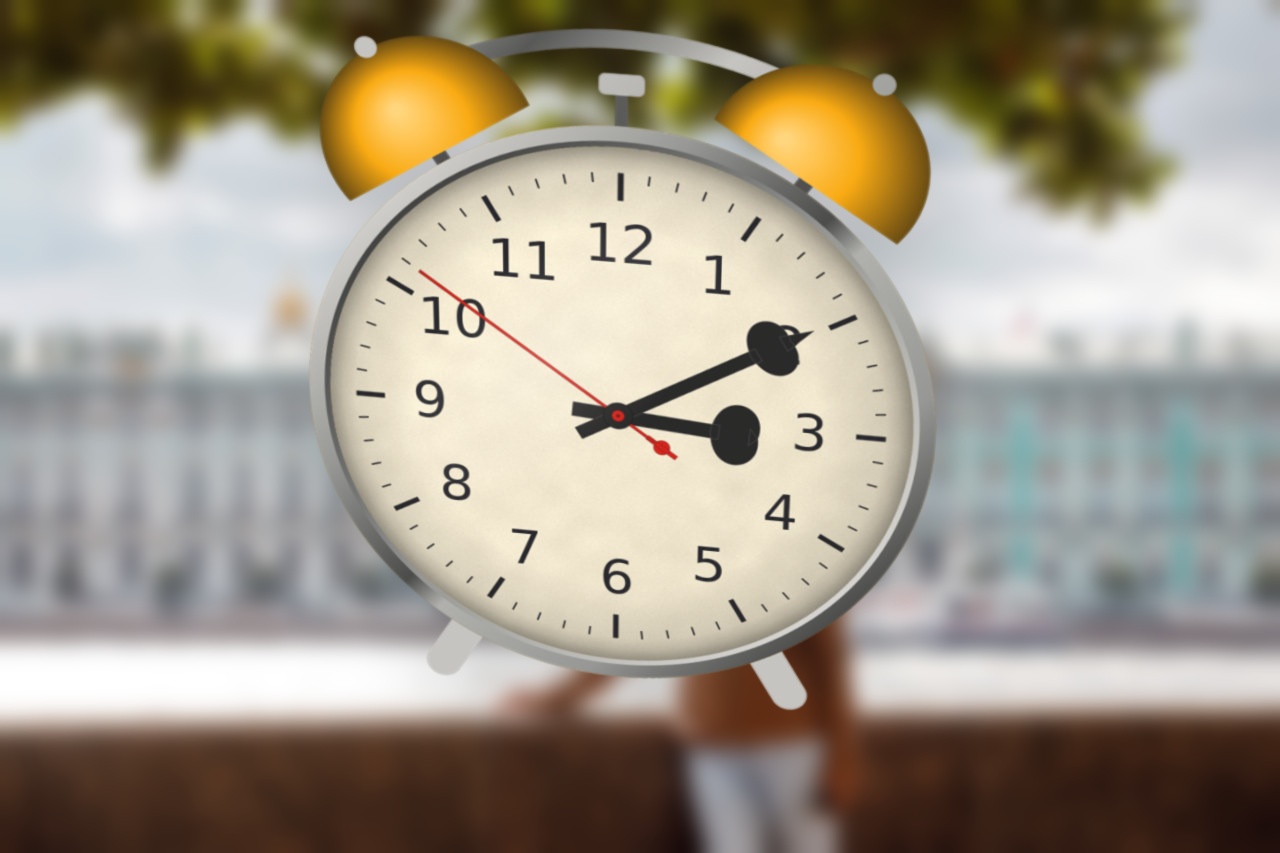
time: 3:09:51
